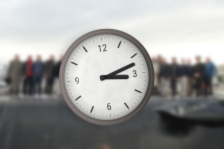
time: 3:12
